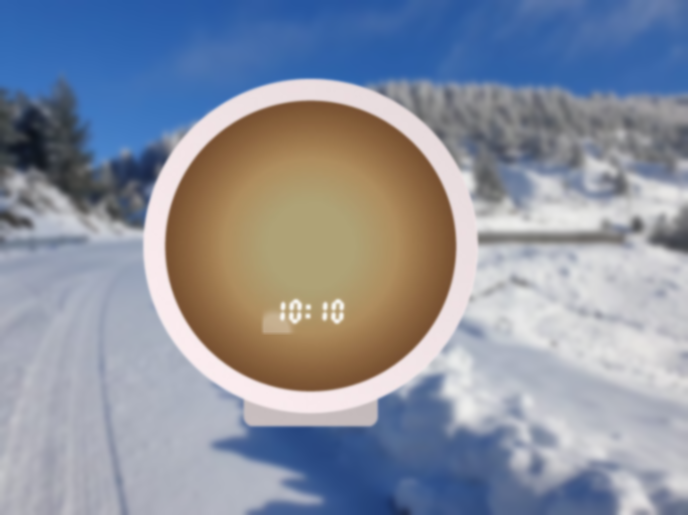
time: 10:10
